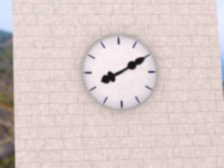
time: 8:10
